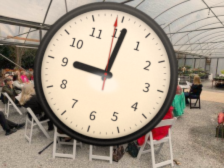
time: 9:00:59
